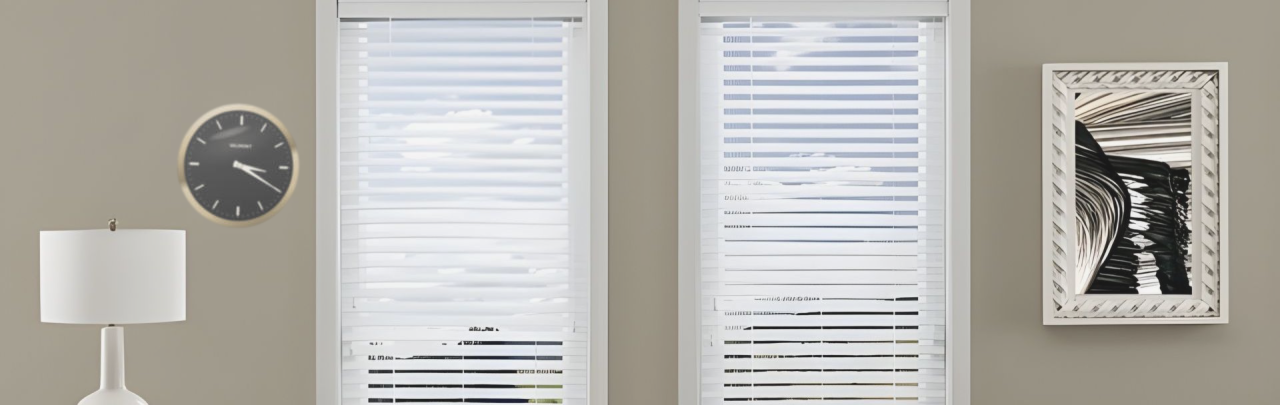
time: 3:20
